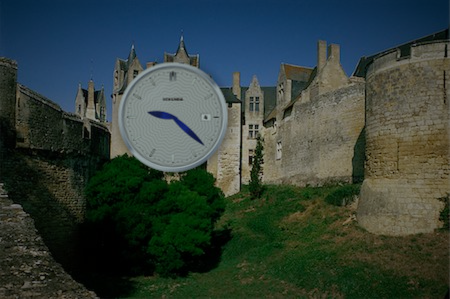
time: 9:22
